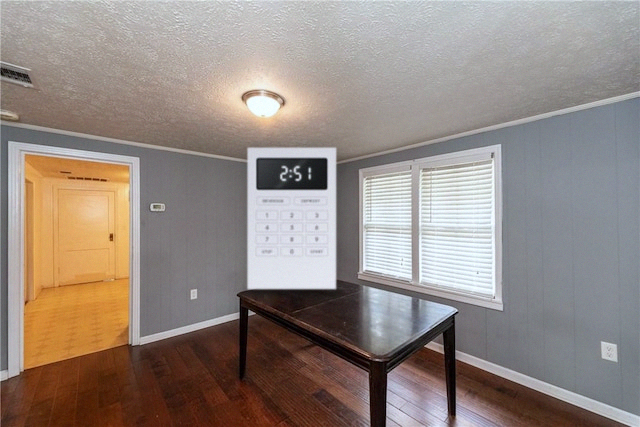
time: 2:51
